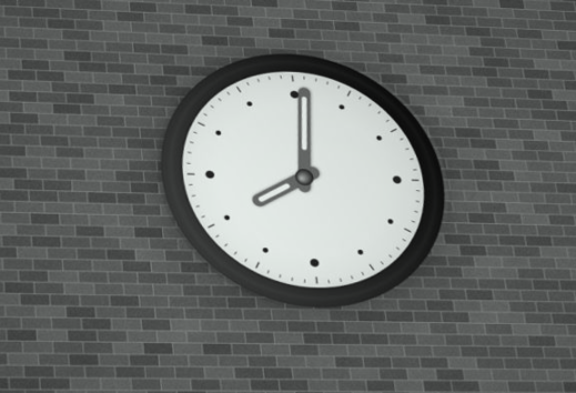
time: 8:01
